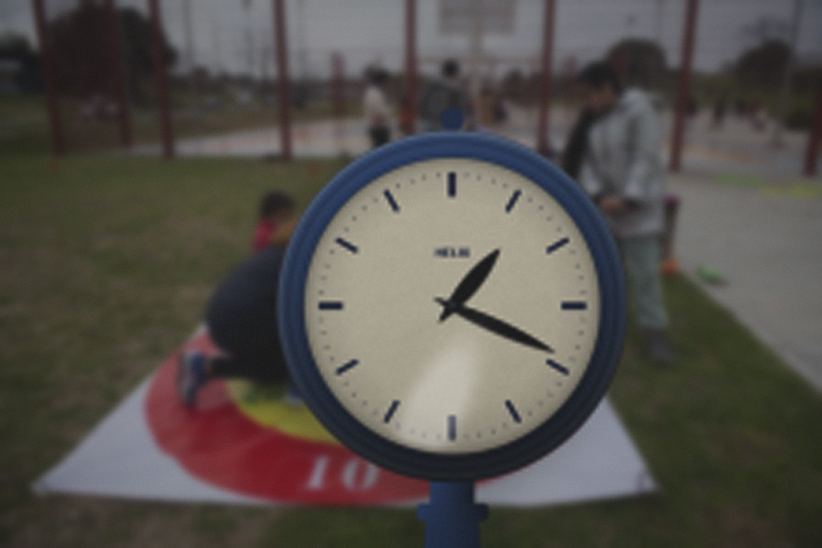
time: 1:19
